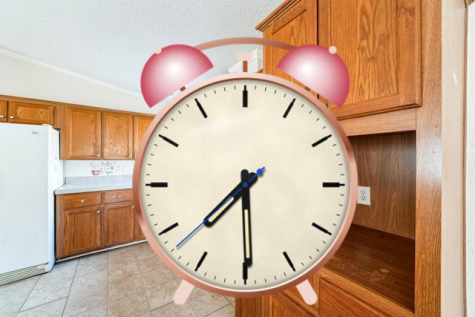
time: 7:29:38
